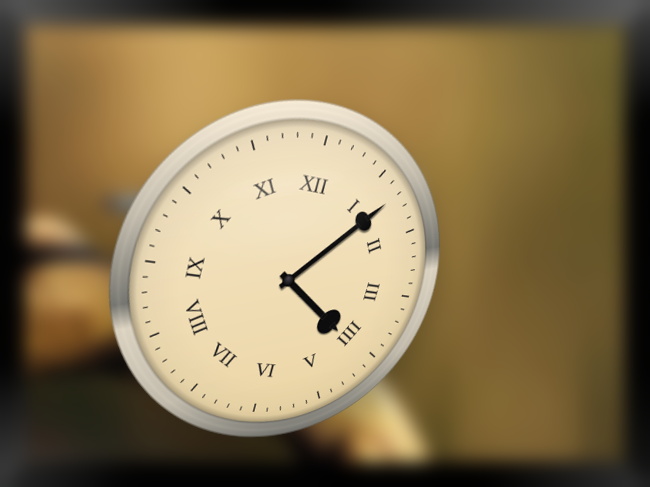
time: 4:07
